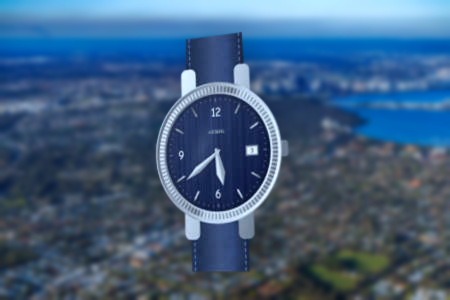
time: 5:39
